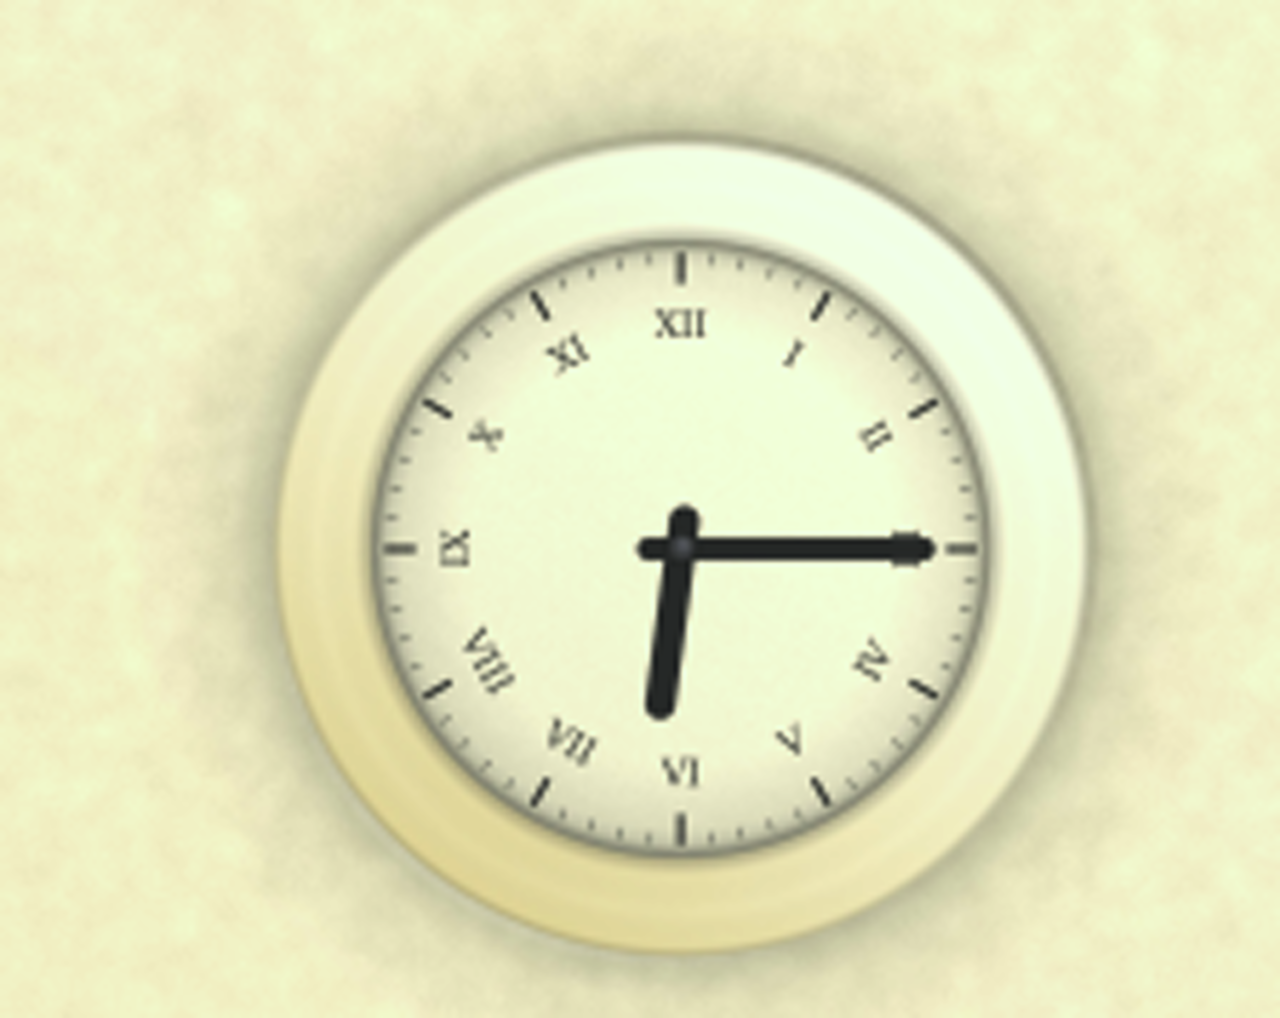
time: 6:15
